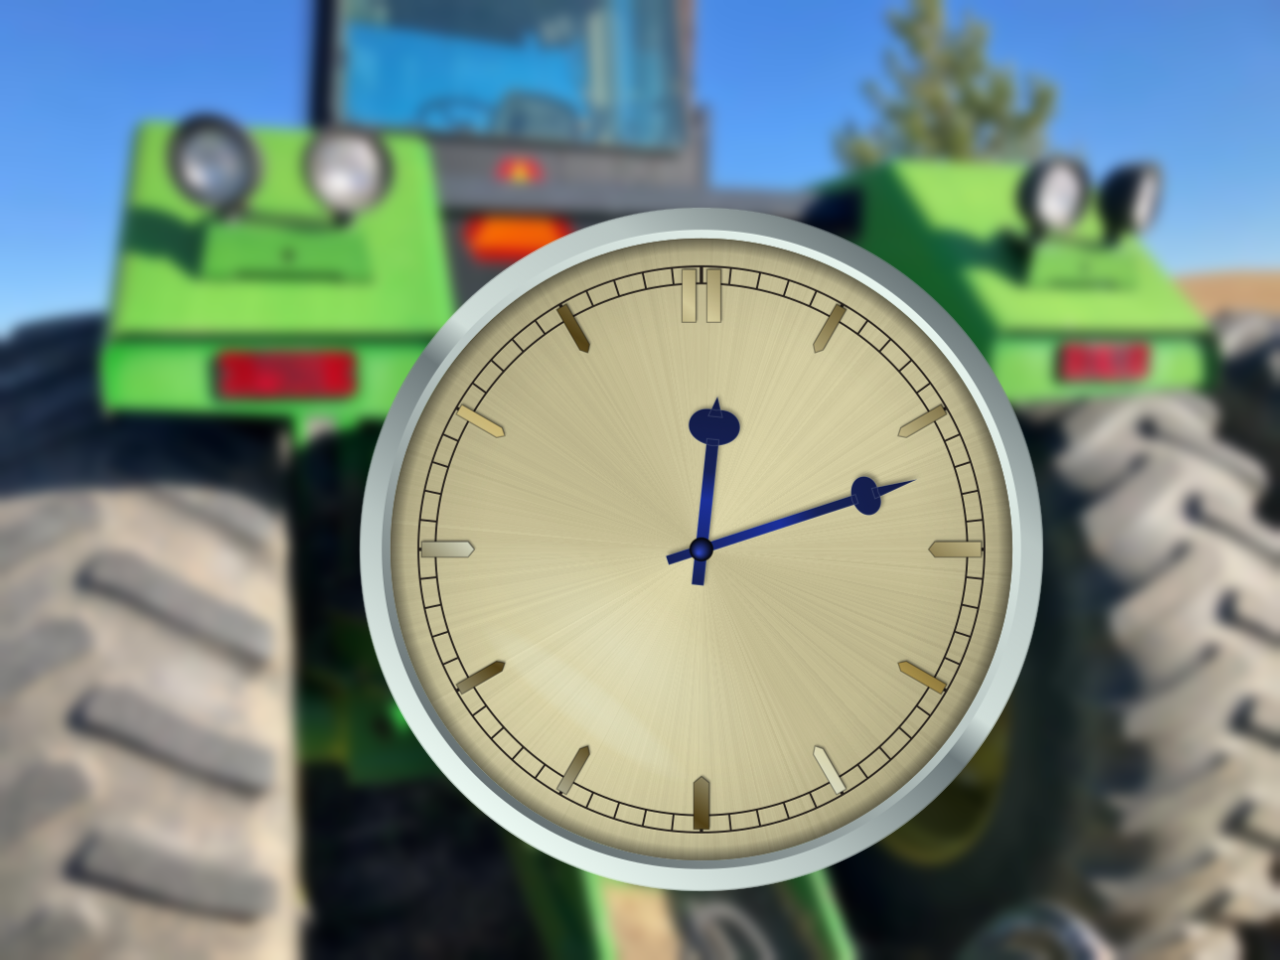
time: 12:12
